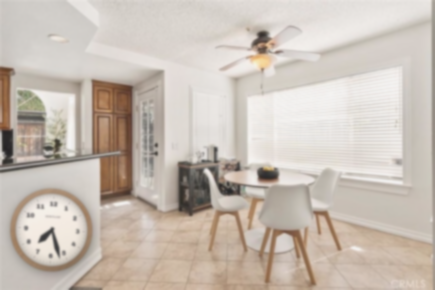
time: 7:27
